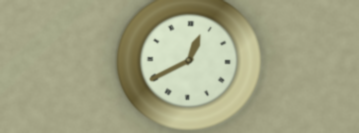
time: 12:40
